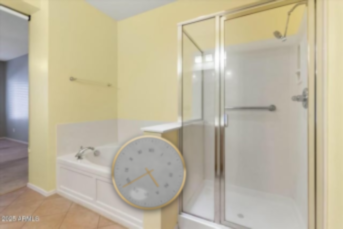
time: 4:39
